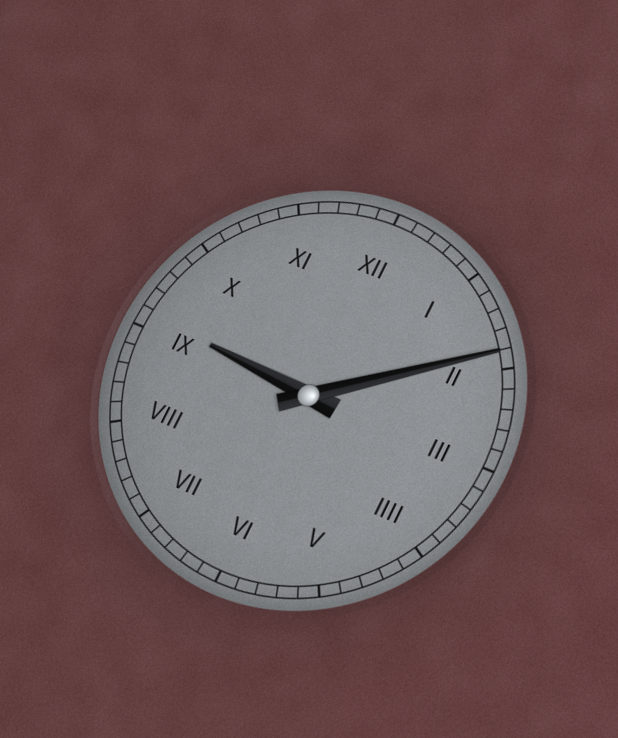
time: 9:09
